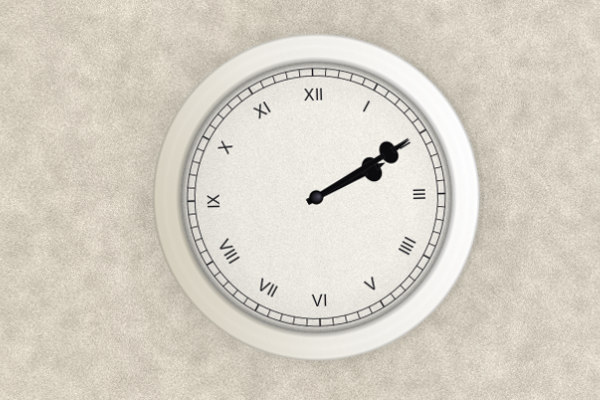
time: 2:10
